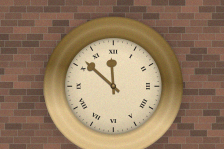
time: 11:52
